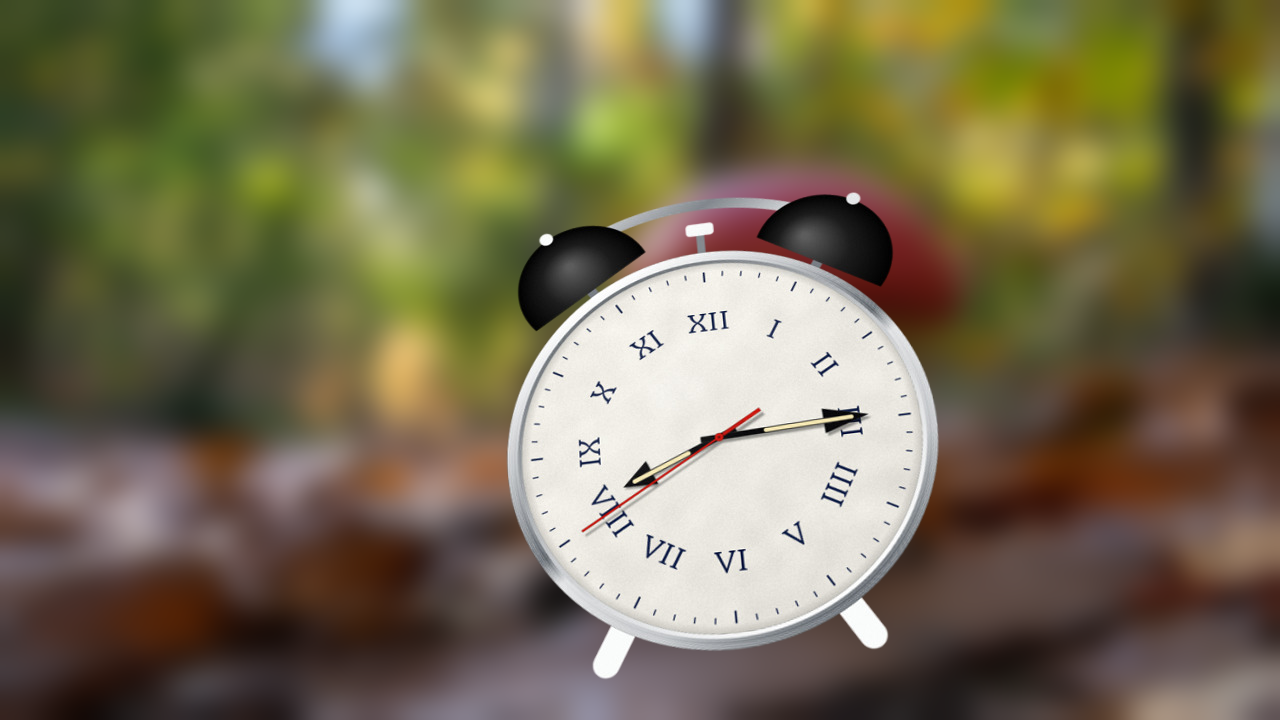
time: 8:14:40
